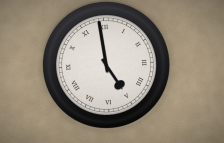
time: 4:59
